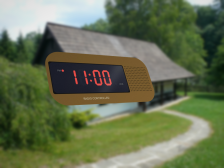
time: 11:00
